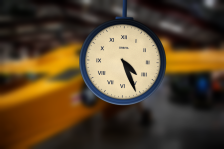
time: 4:26
